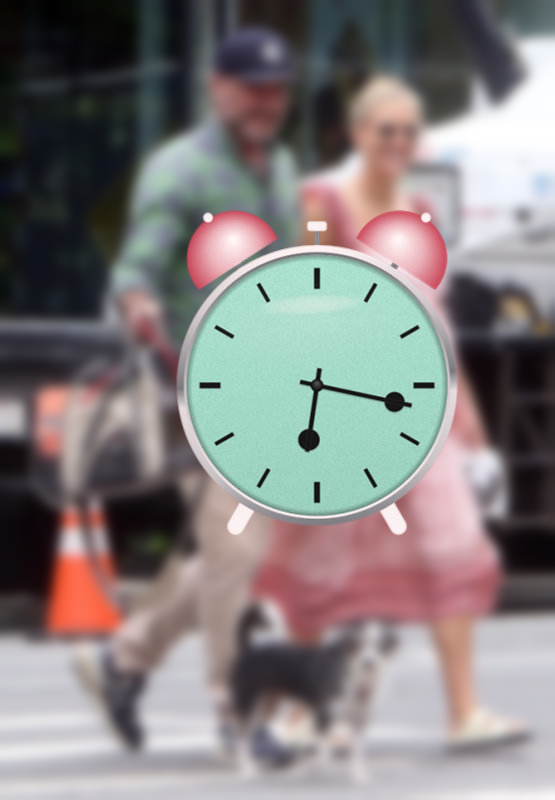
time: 6:17
